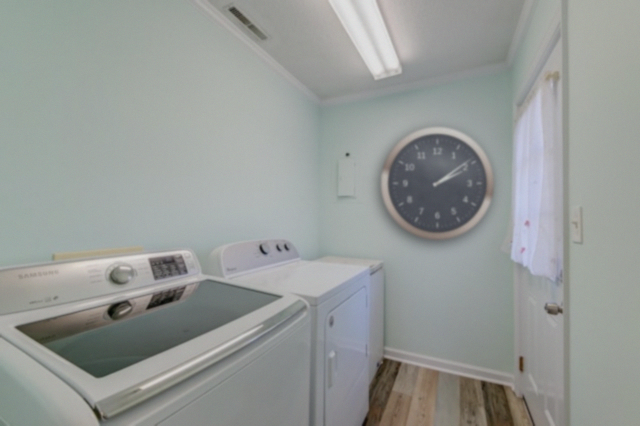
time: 2:09
